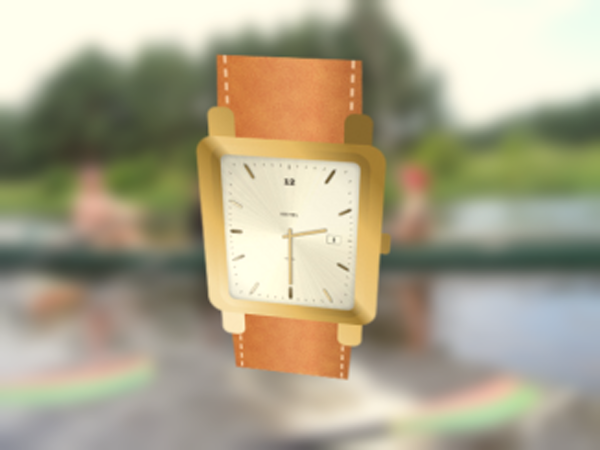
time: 2:30
